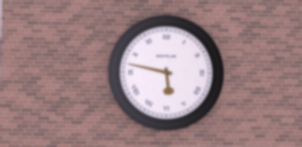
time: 5:47
